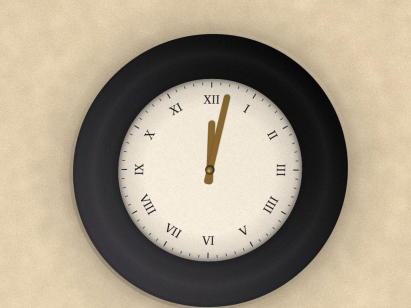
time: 12:02
